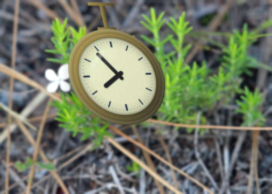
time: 7:54
